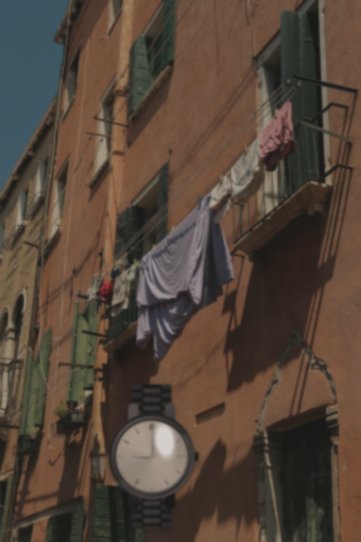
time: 9:00
